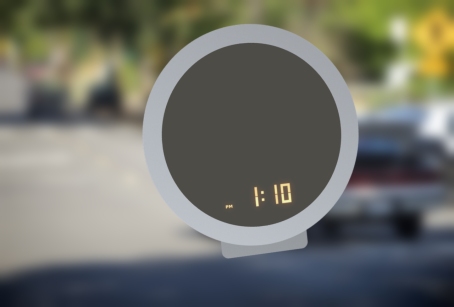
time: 1:10
